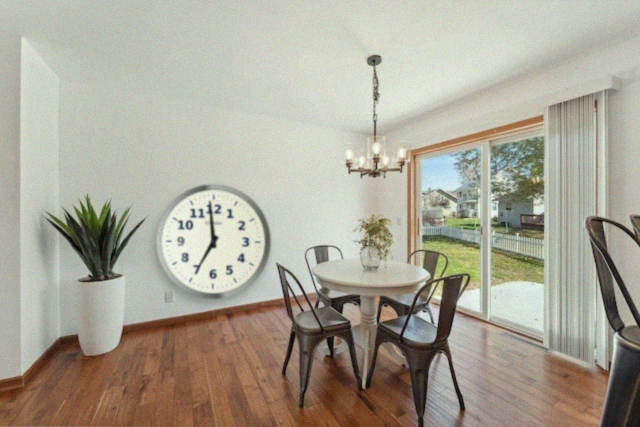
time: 6:59
